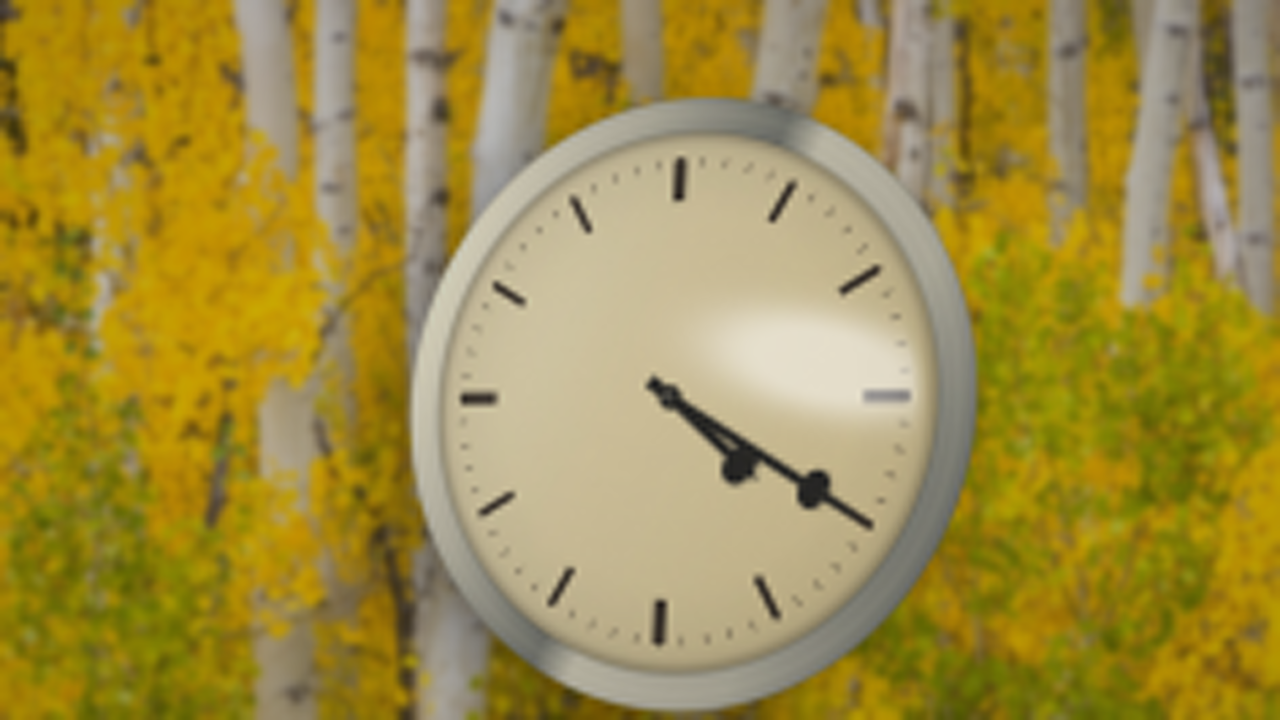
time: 4:20
